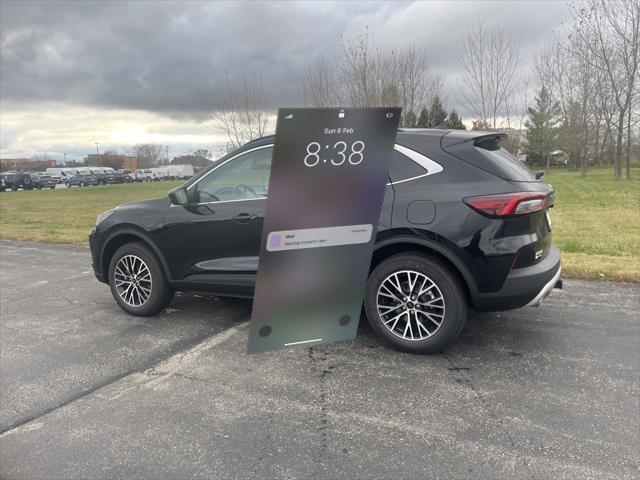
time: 8:38
